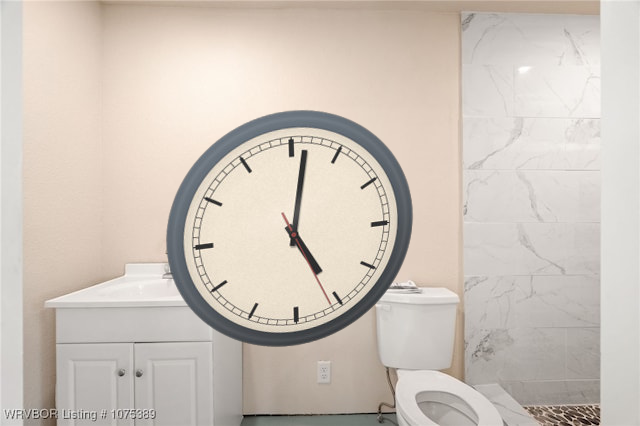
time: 5:01:26
